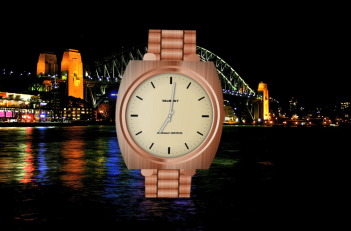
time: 7:01
